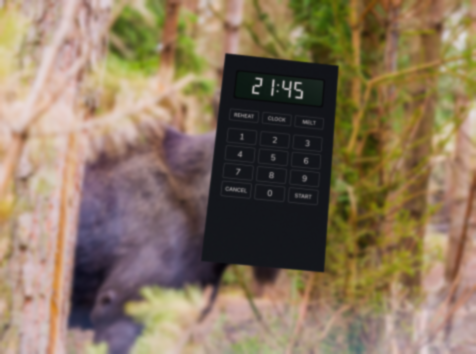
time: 21:45
